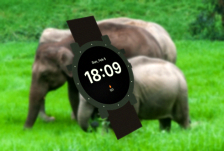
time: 18:09
